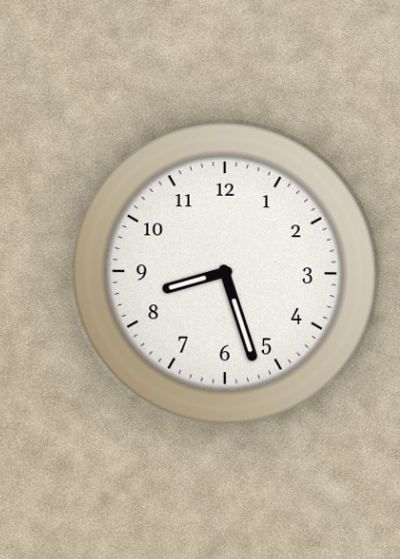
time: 8:27
